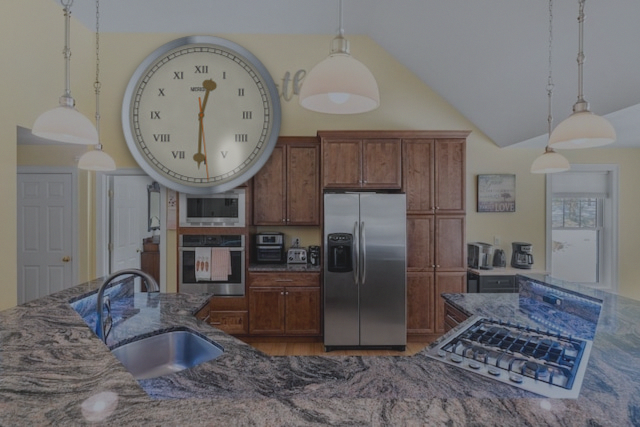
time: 12:30:29
